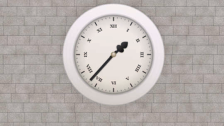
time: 1:37
